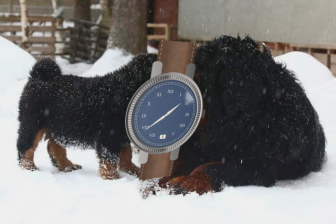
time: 1:39
